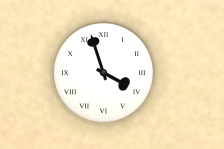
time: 3:57
